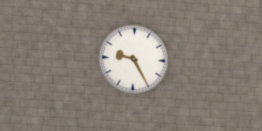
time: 9:25
